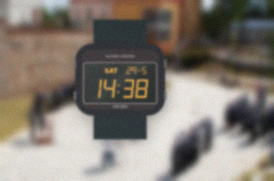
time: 14:38
